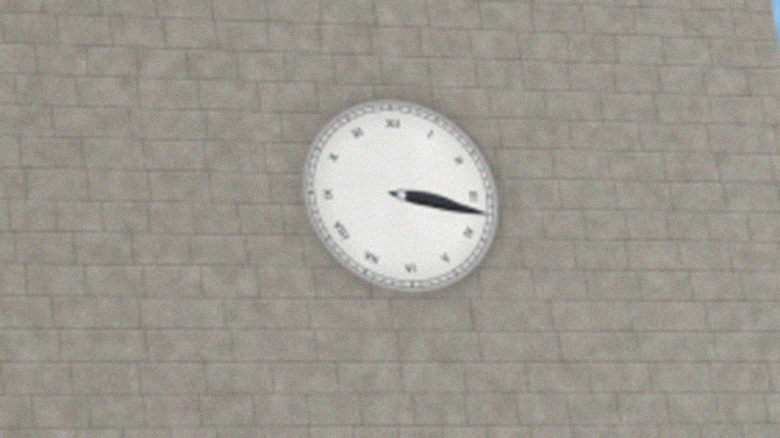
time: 3:17
